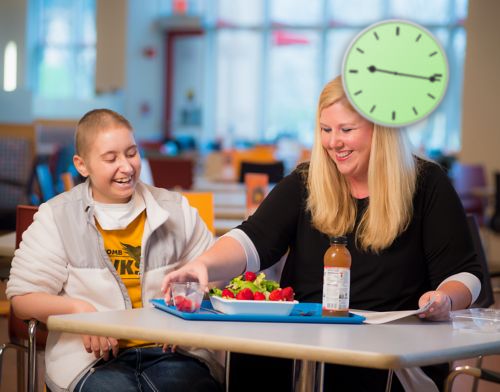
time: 9:16
